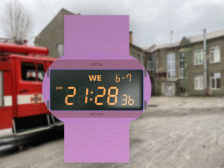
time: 21:28:36
